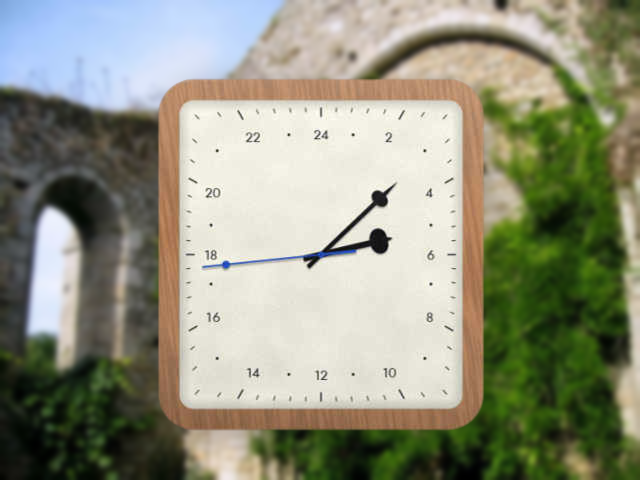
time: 5:07:44
